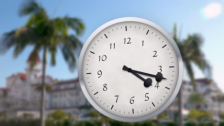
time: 4:18
